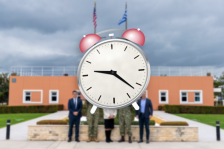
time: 9:22
